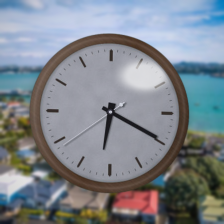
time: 6:19:39
